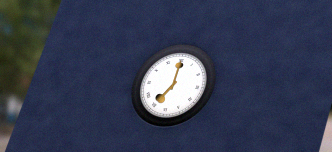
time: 7:00
